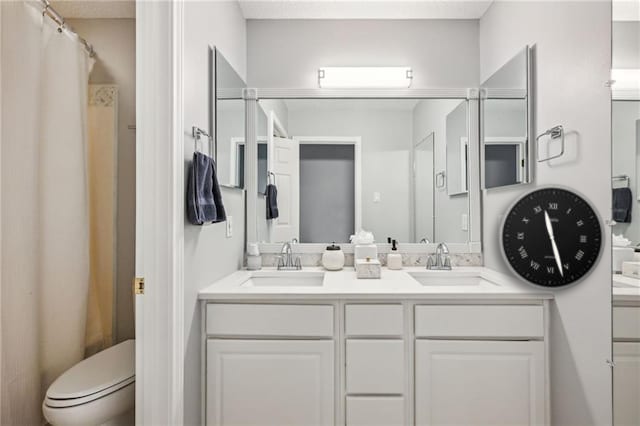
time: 11:27
